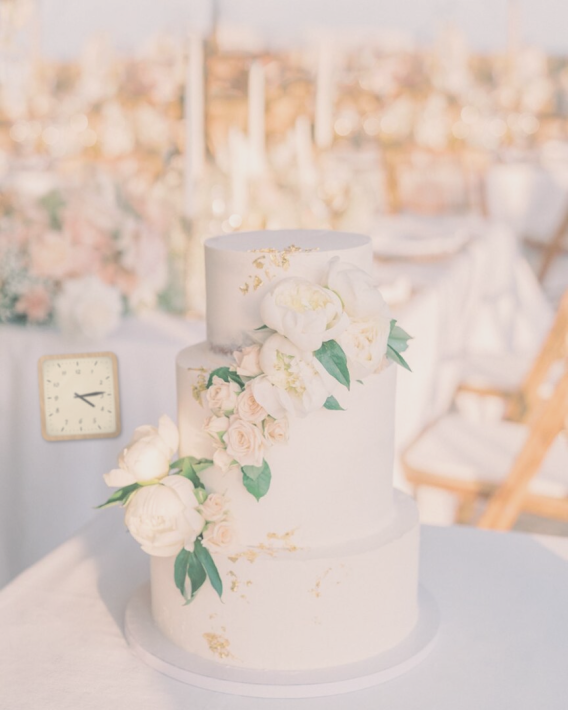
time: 4:14
